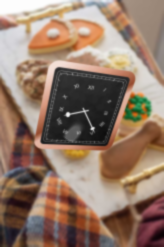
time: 8:24
